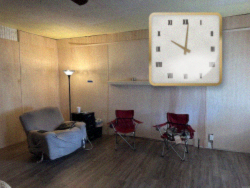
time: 10:01
